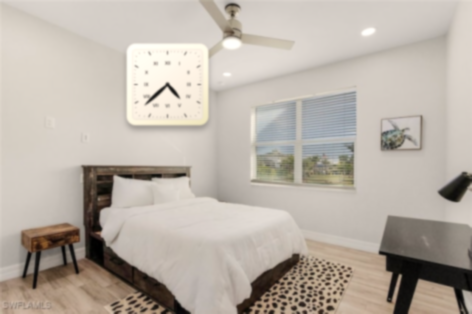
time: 4:38
